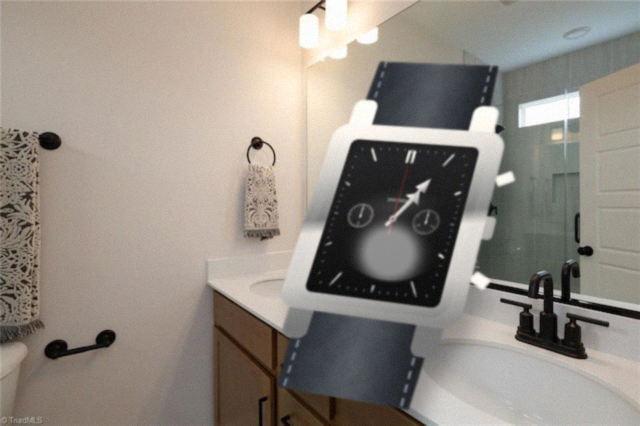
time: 1:05
